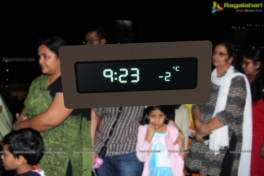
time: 9:23
